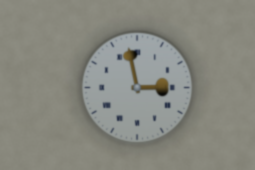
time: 2:58
